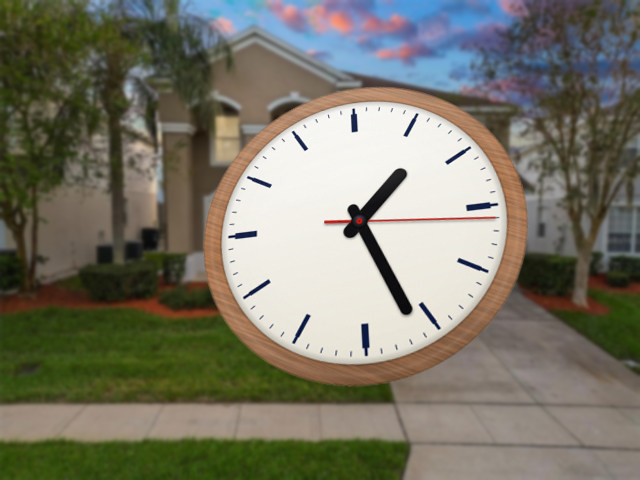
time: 1:26:16
